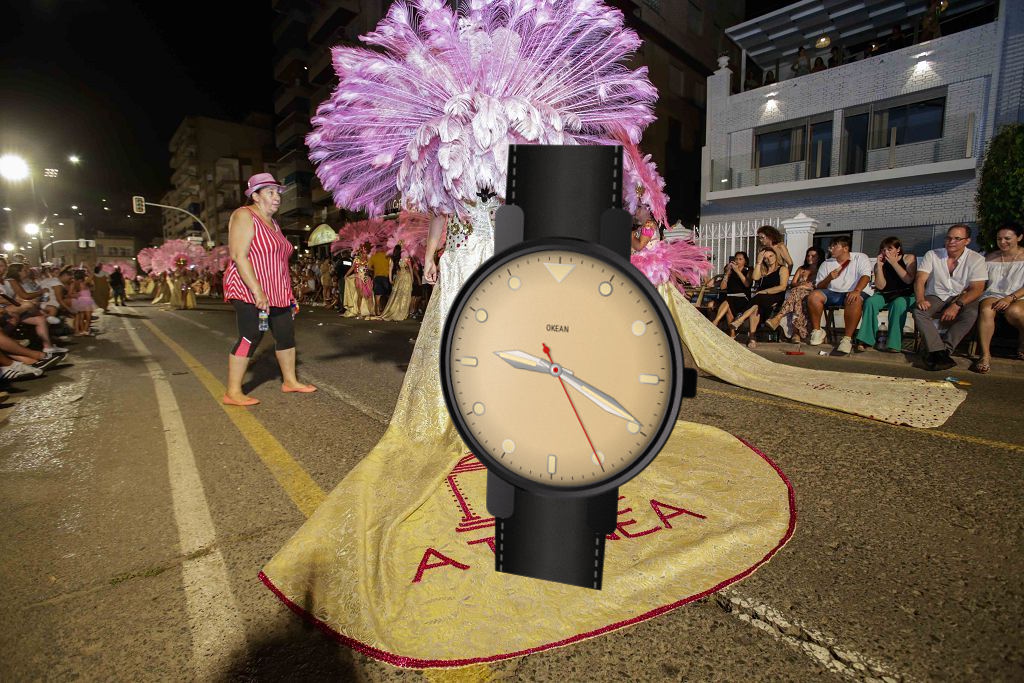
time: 9:19:25
